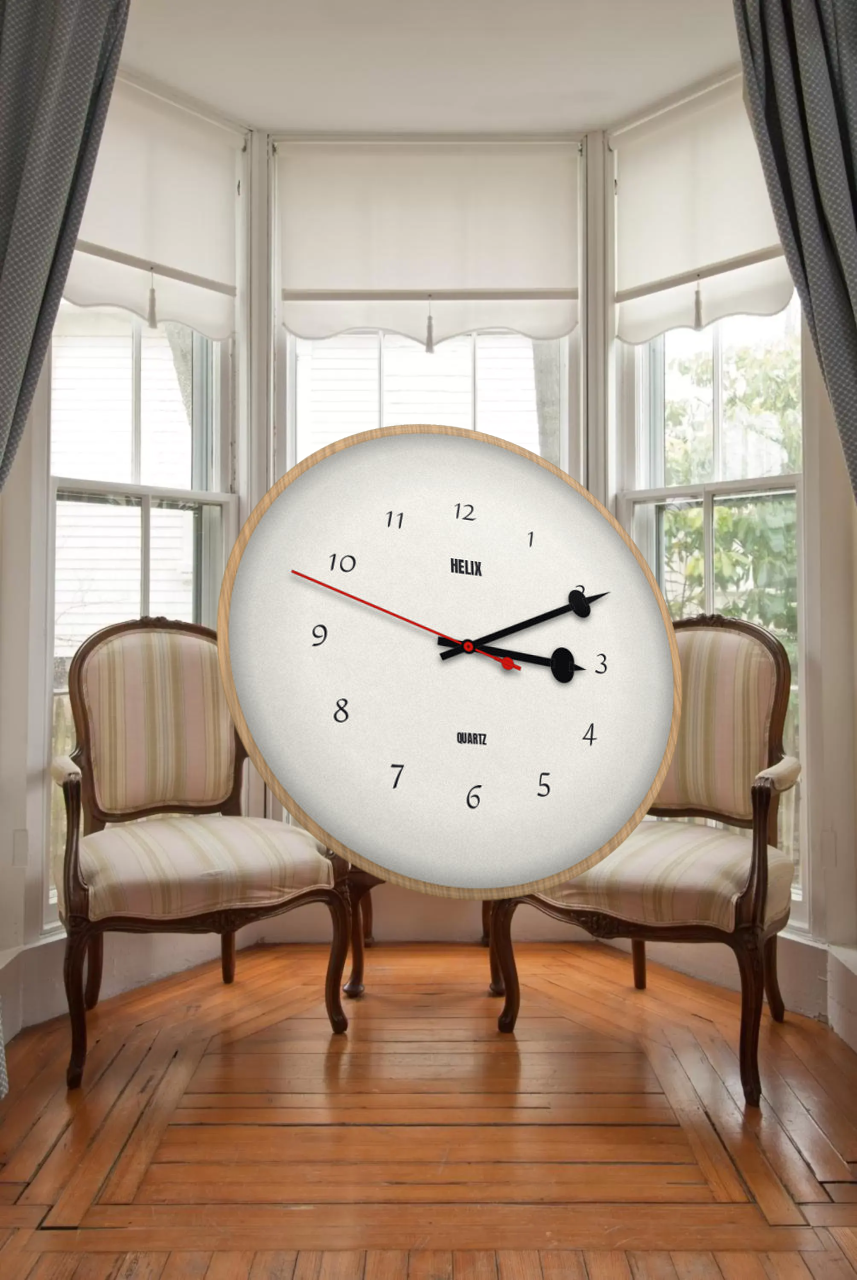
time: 3:10:48
